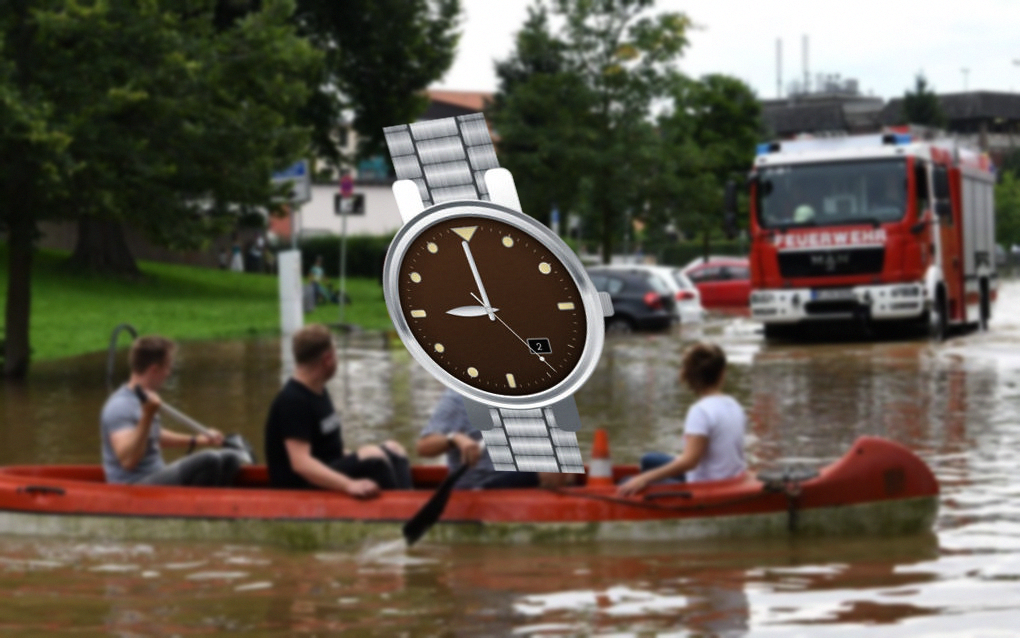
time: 8:59:24
